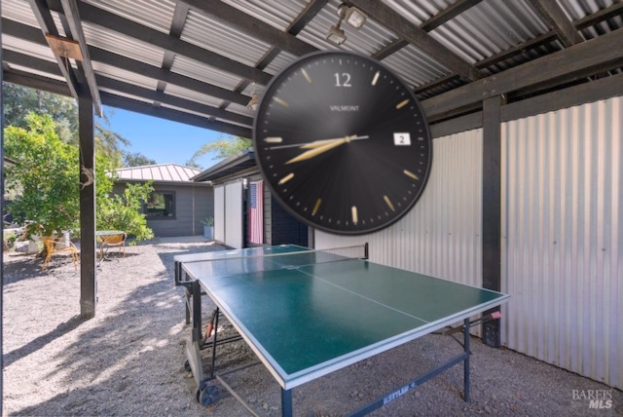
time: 8:41:44
